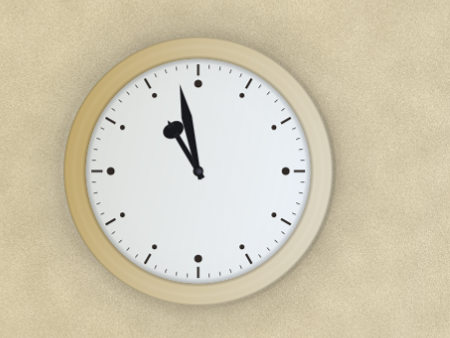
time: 10:58
